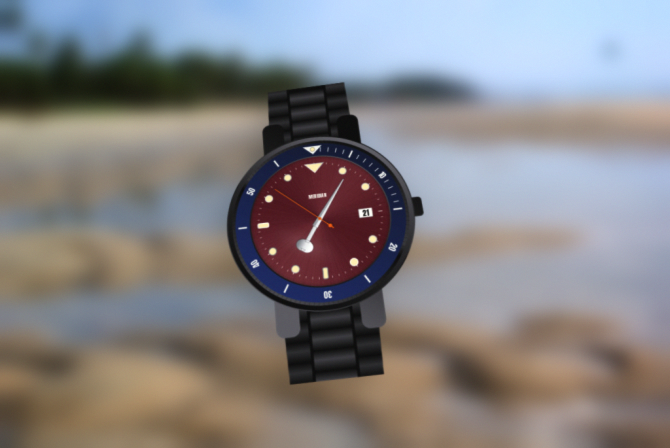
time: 7:05:52
